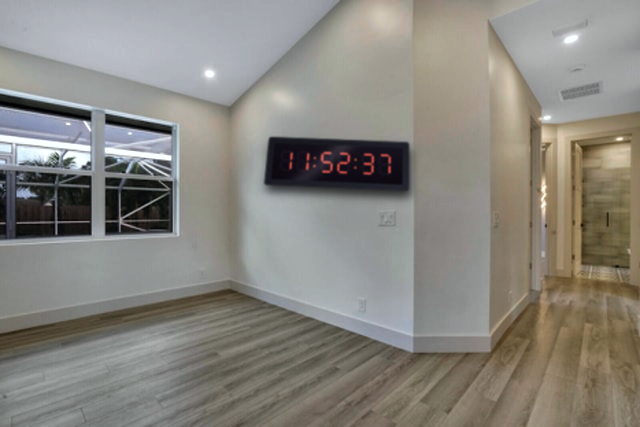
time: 11:52:37
